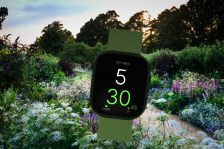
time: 5:30
